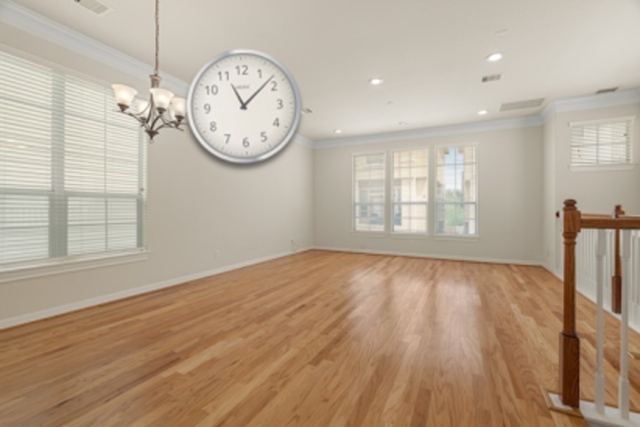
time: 11:08
